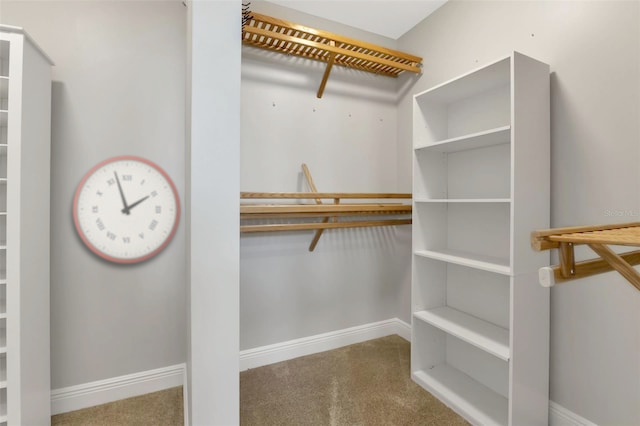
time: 1:57
